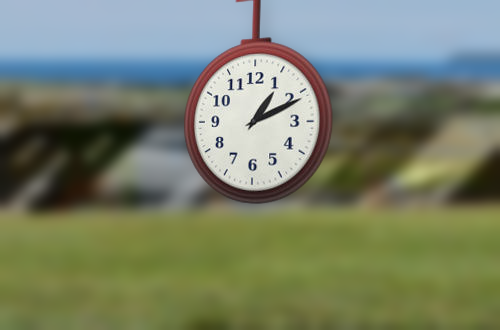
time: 1:11
